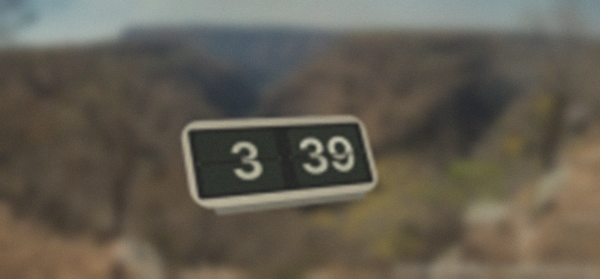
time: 3:39
